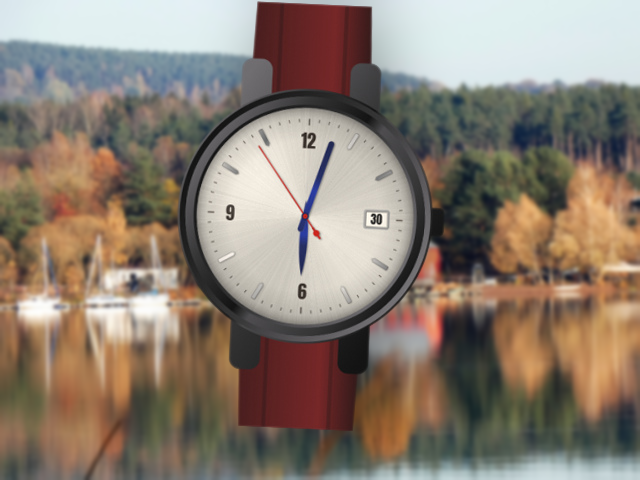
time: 6:02:54
